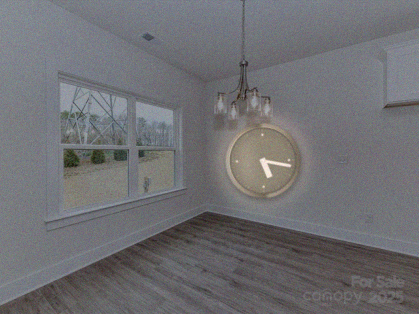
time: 5:17
